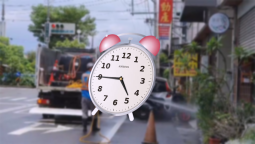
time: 4:45
